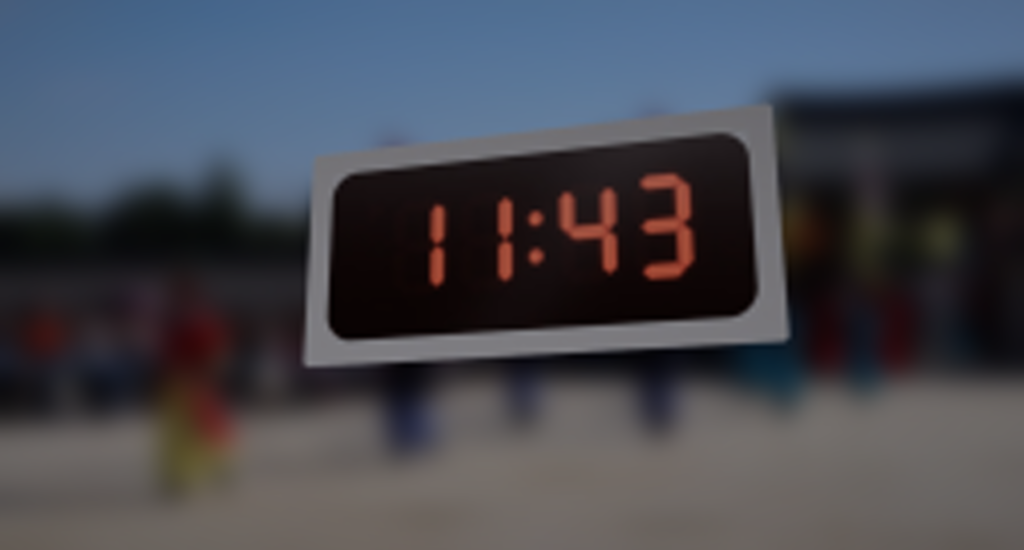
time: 11:43
